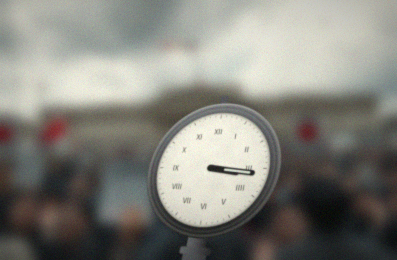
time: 3:16
